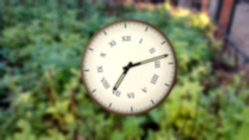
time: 7:13
